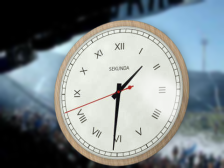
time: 1:30:42
